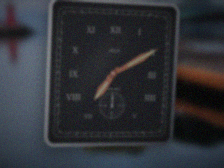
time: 7:10
